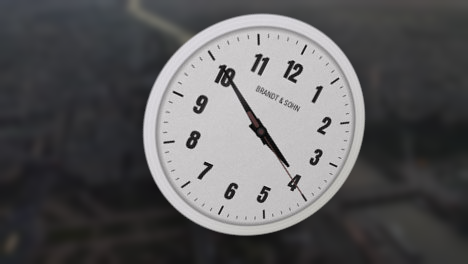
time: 3:50:20
